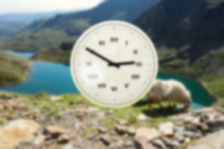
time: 2:50
